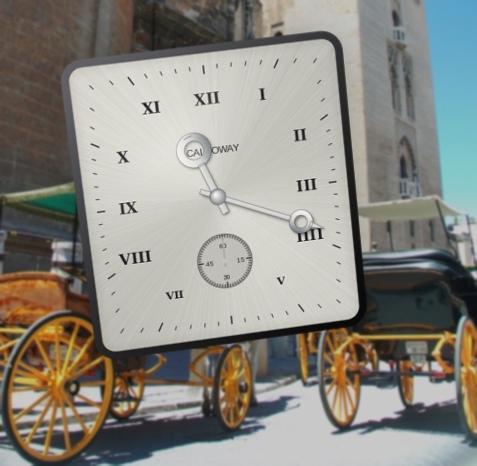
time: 11:19
